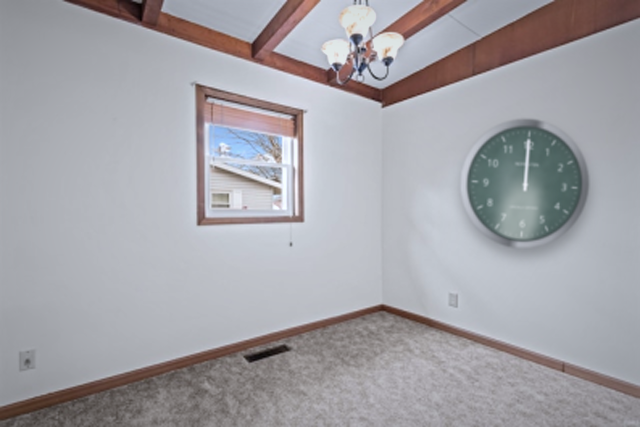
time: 12:00
